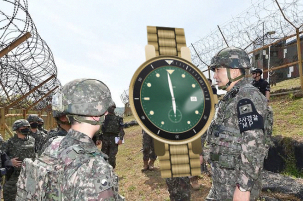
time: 5:59
